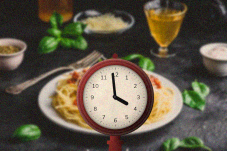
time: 3:59
